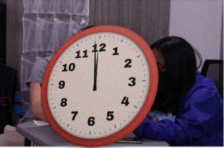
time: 11:59
